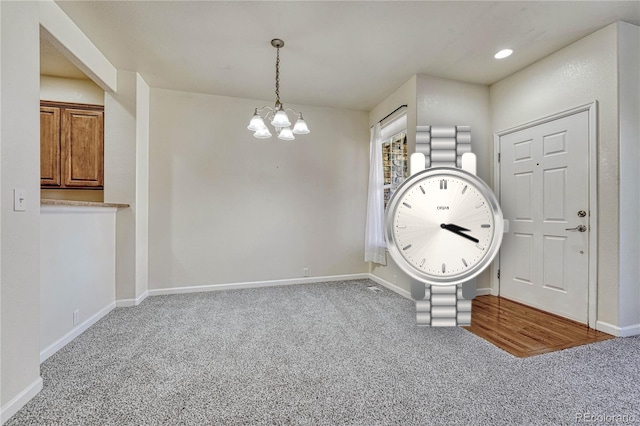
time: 3:19
